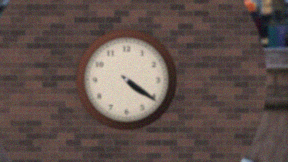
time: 4:21
